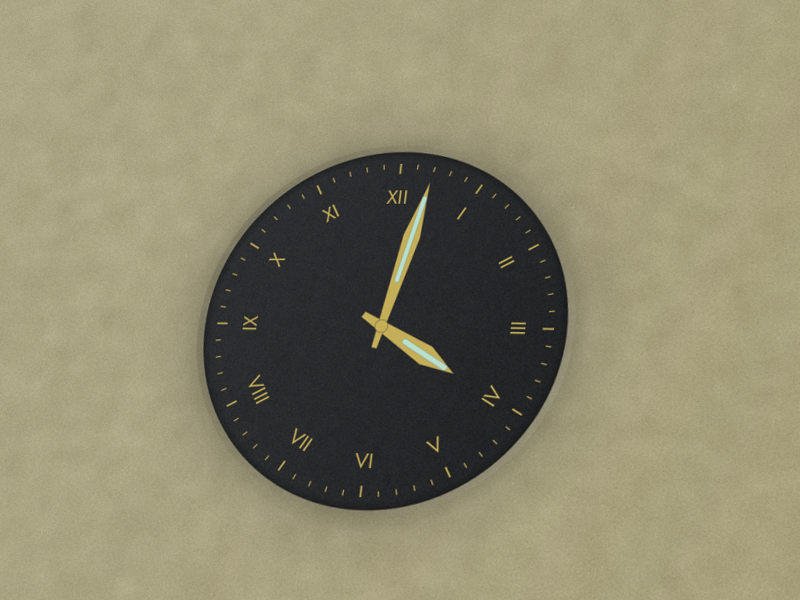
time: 4:02
